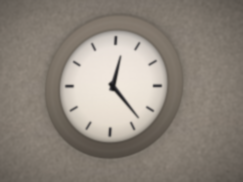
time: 12:23
